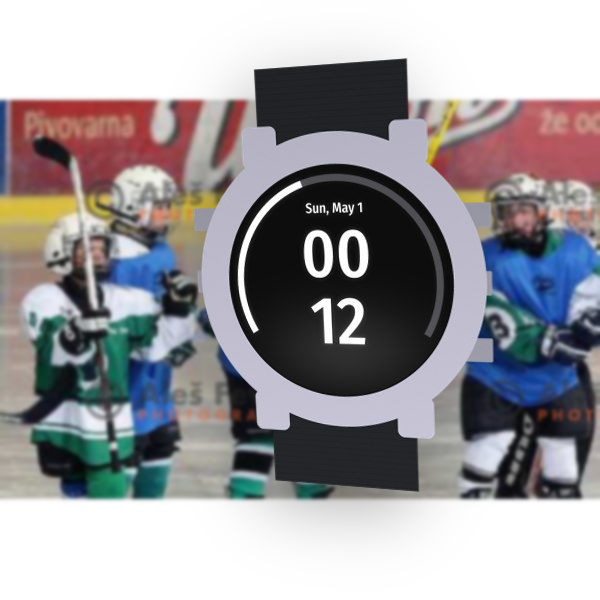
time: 0:12
